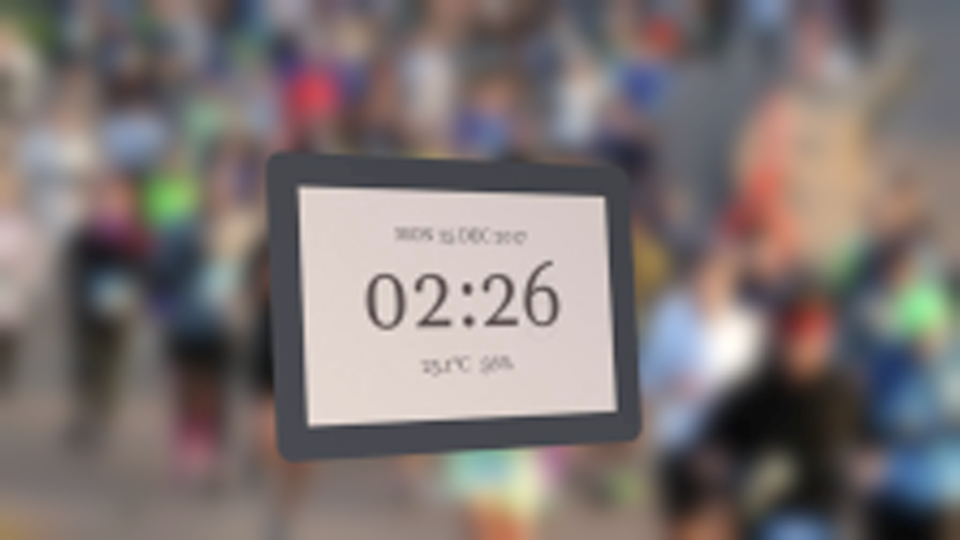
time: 2:26
